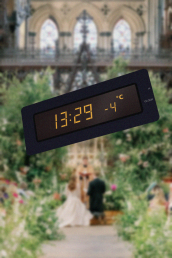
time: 13:29
